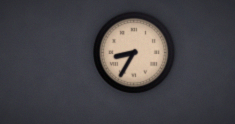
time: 8:35
